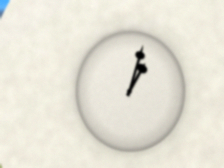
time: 1:03
